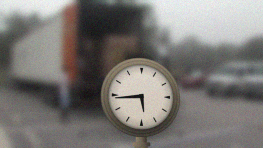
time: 5:44
